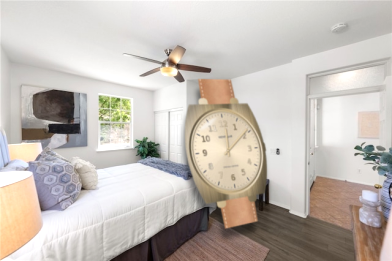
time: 12:09
